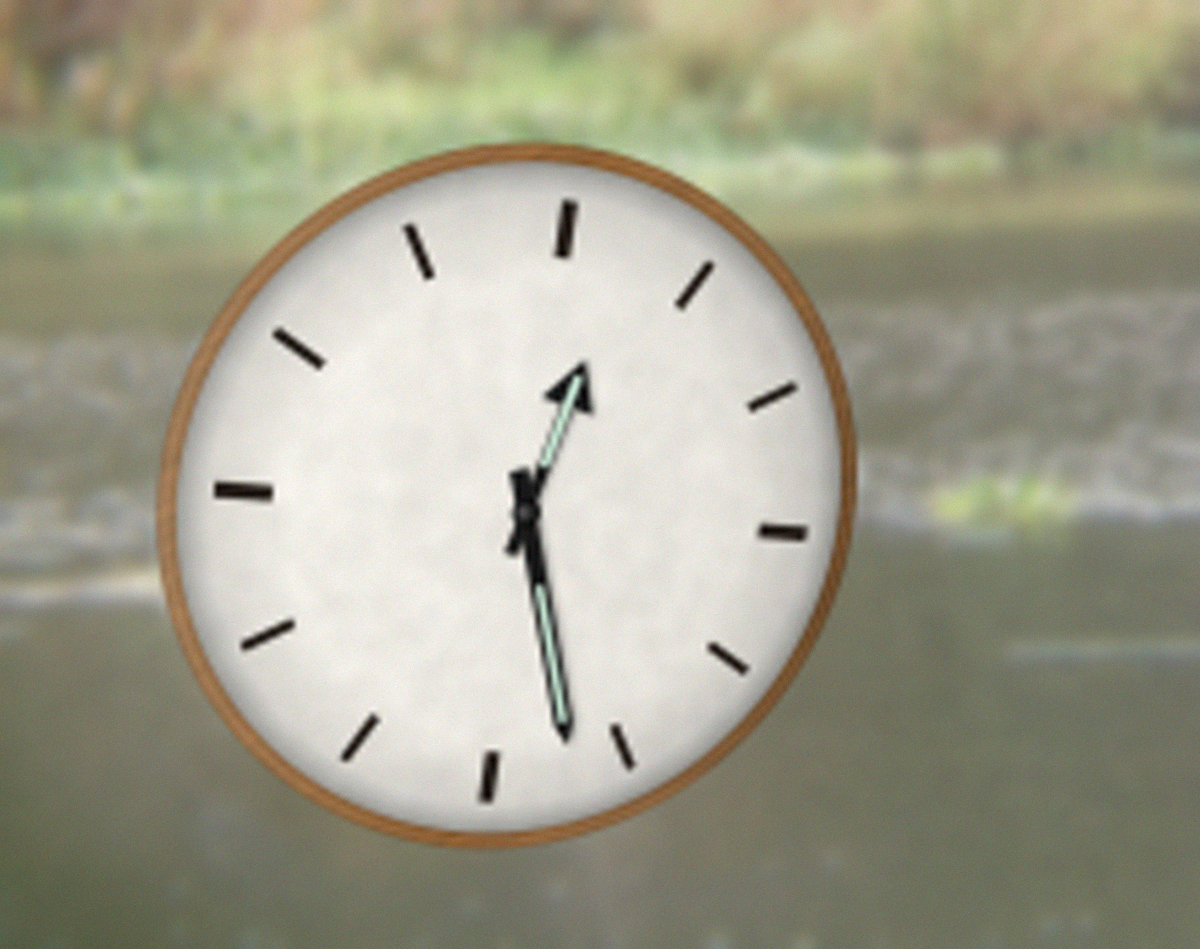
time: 12:27
